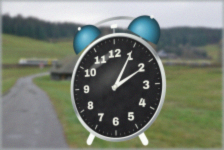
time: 2:05
